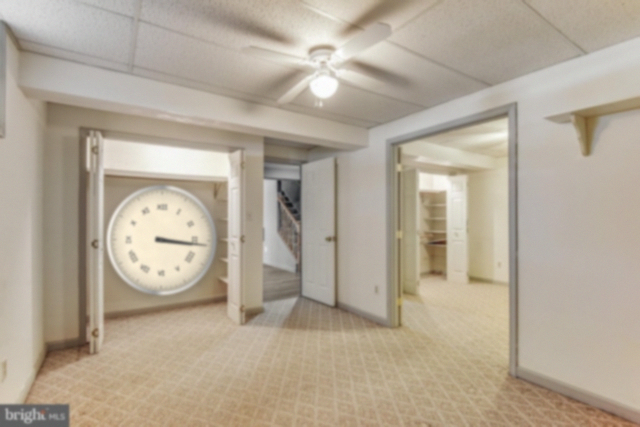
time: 3:16
